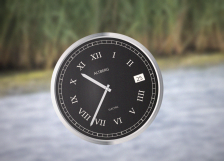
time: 10:37
